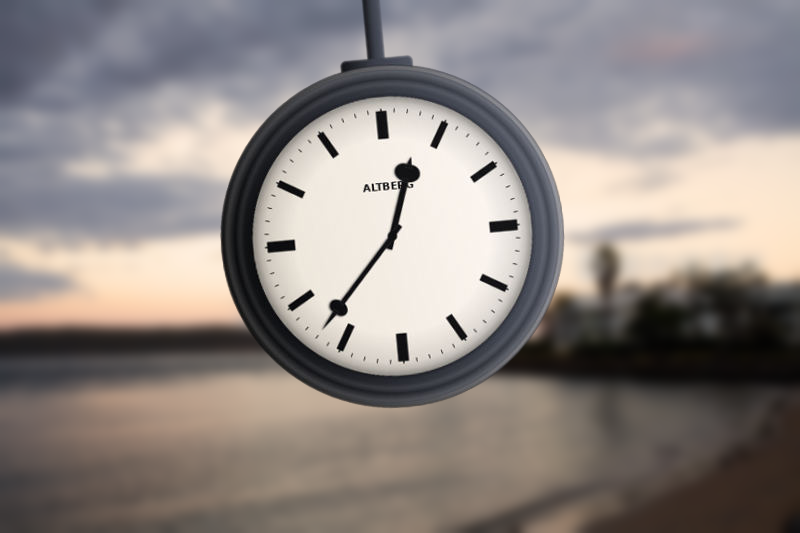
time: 12:37
